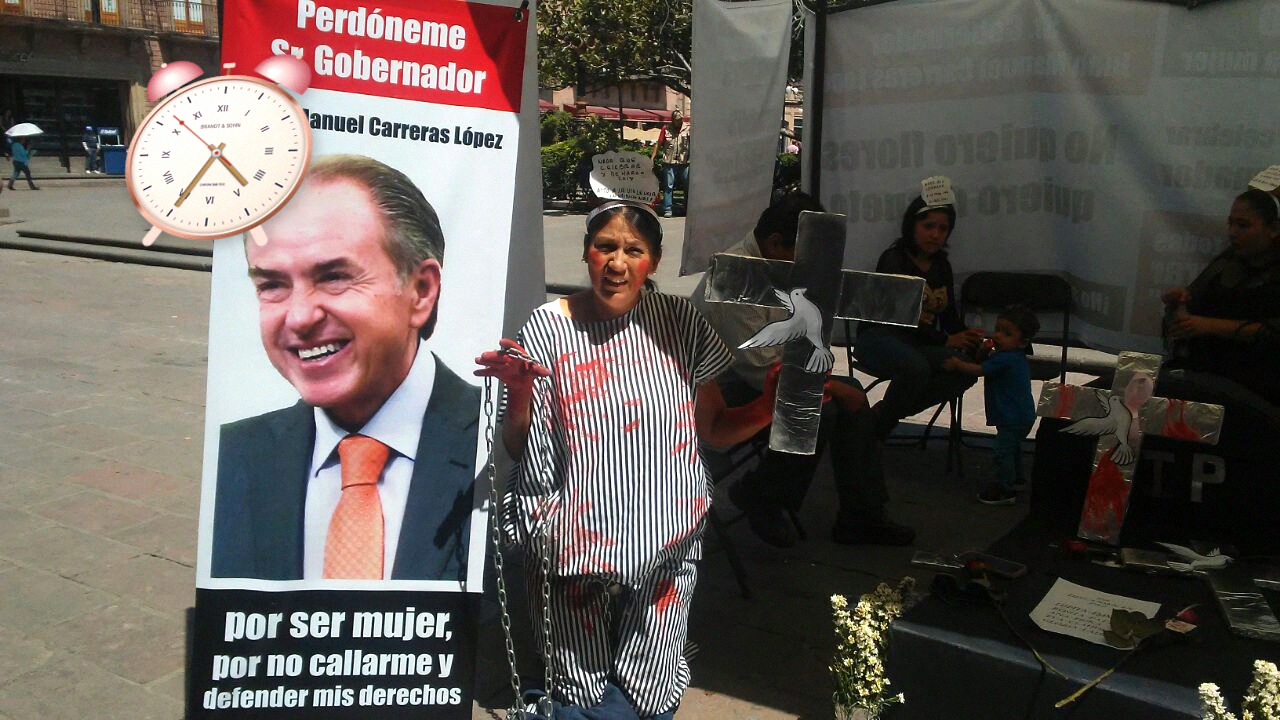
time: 4:34:52
